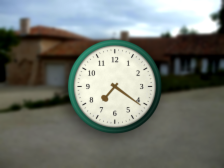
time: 7:21
